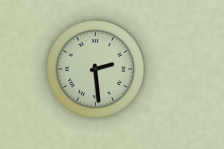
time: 2:29
